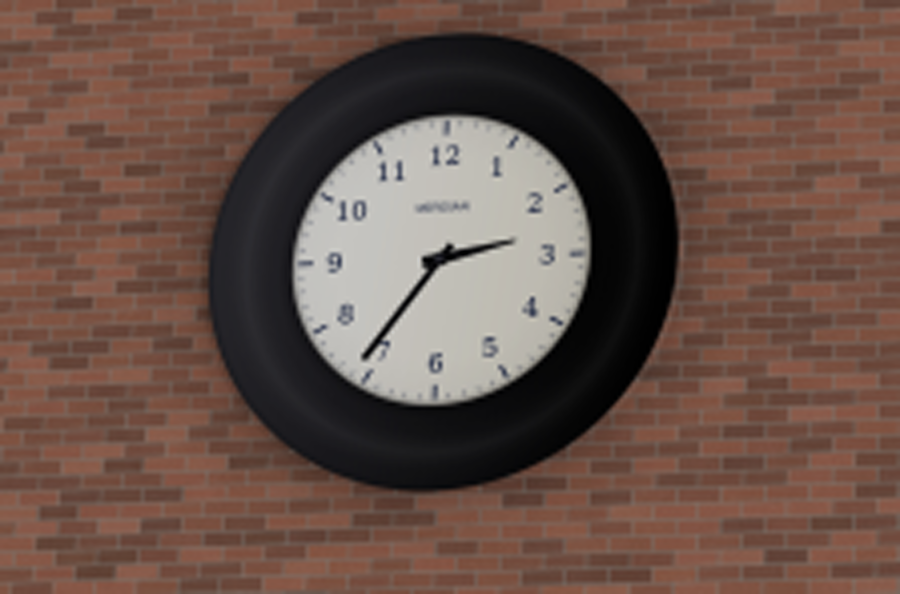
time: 2:36
